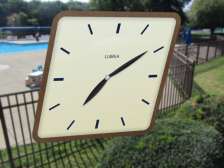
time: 7:09
